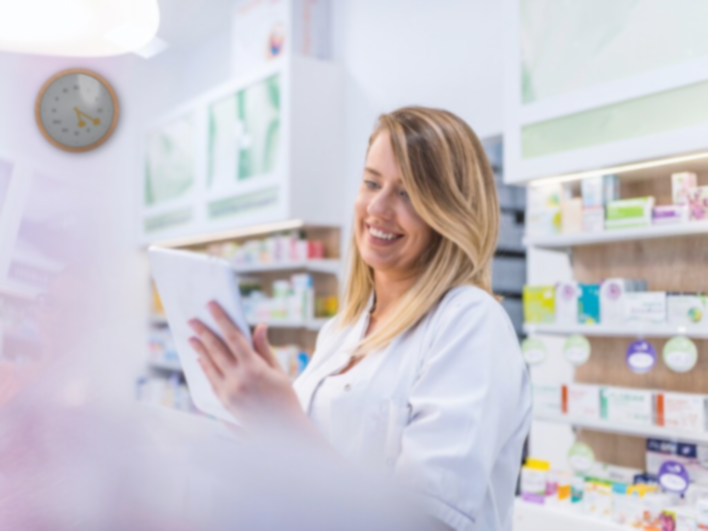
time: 5:20
